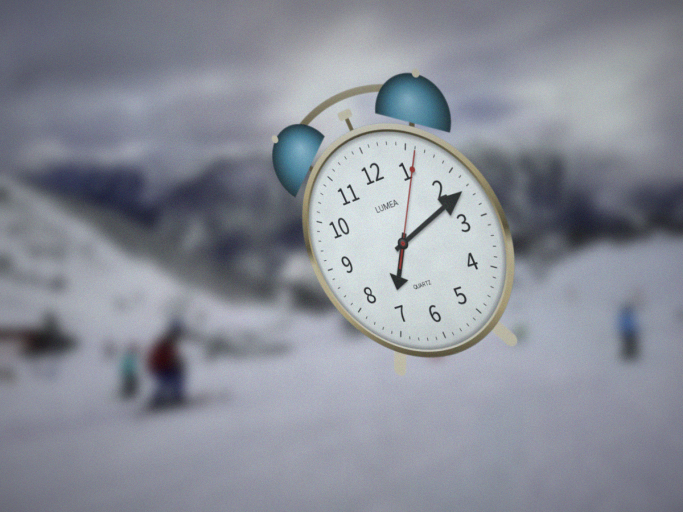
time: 7:12:06
